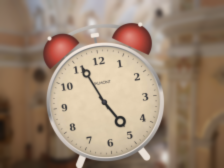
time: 4:56
